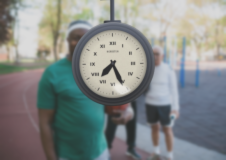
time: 7:26
